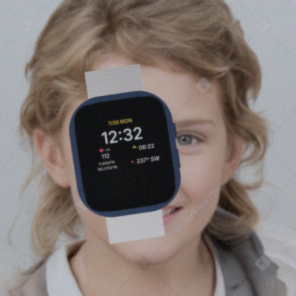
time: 12:32
